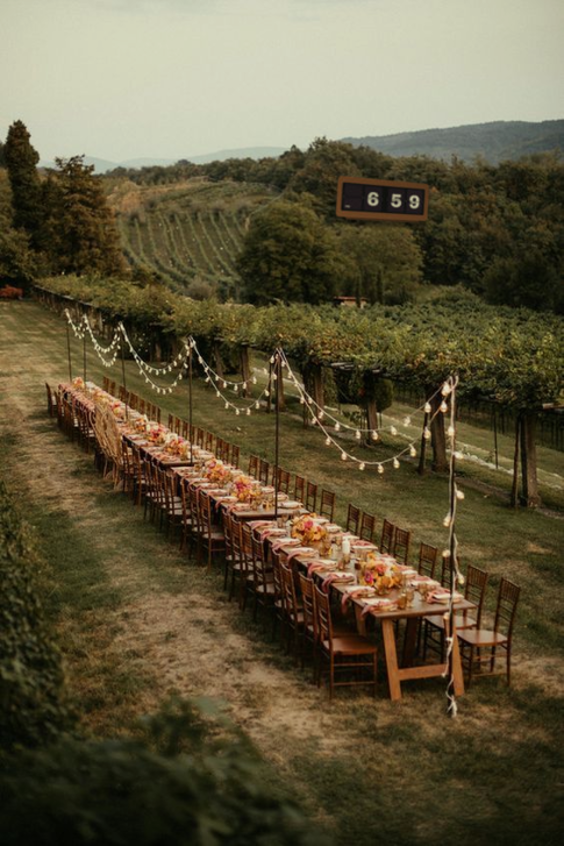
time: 6:59
